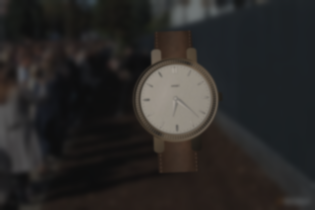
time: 6:22
